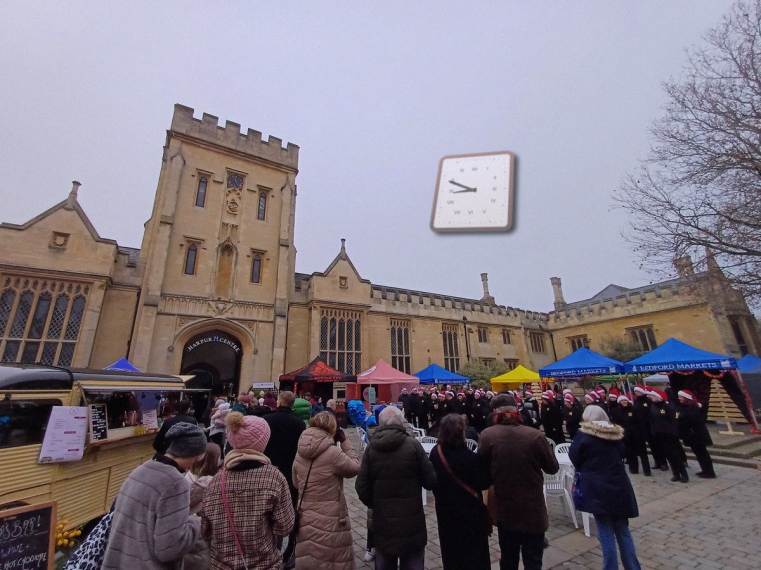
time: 8:49
